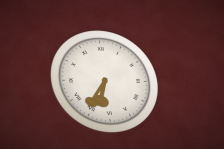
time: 6:36
